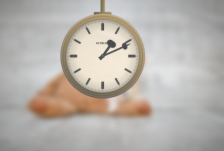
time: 1:11
